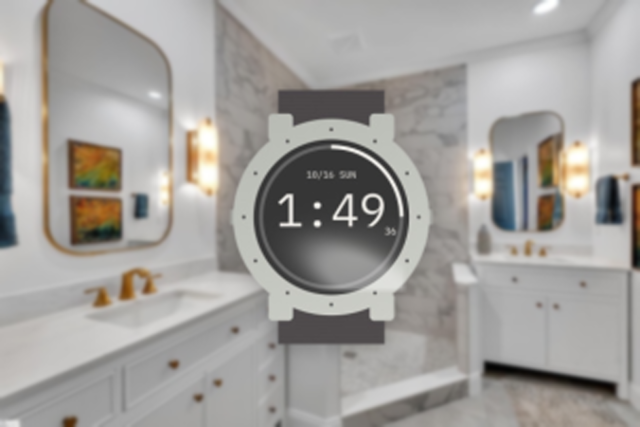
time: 1:49
